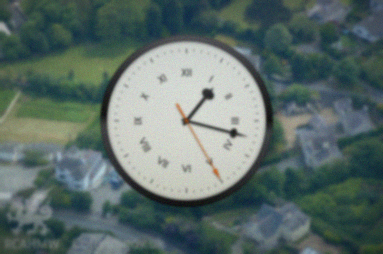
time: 1:17:25
